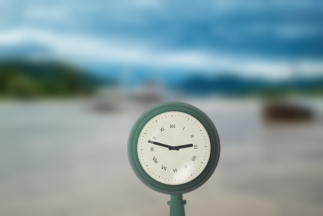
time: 2:48
